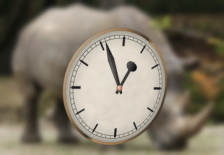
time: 12:56
